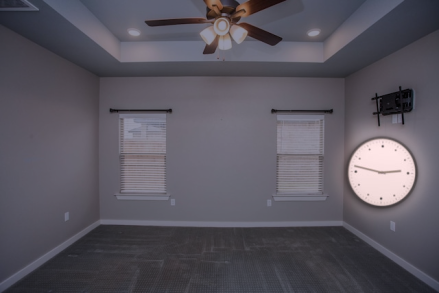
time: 2:47
